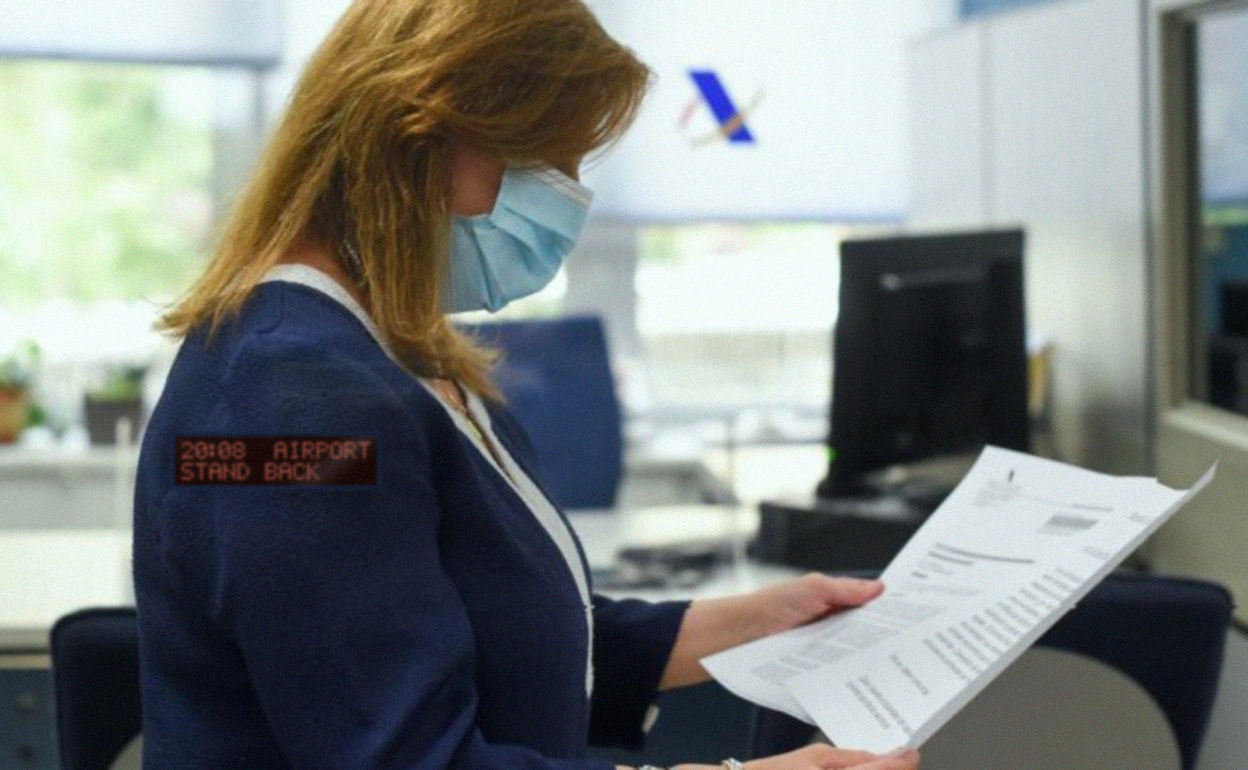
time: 20:08
